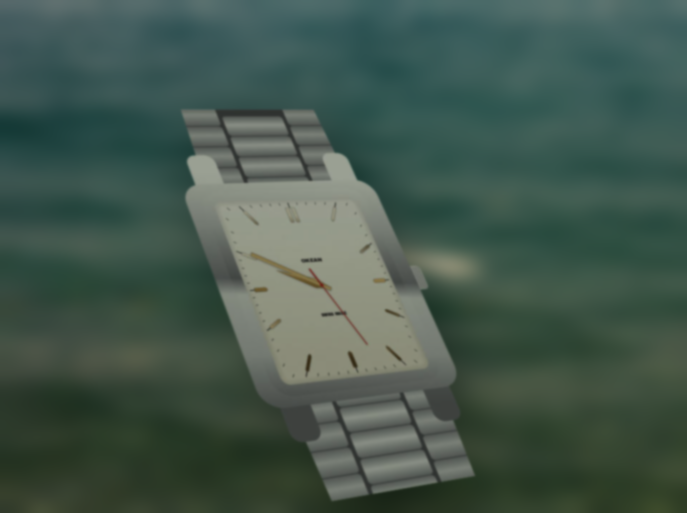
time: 9:50:27
